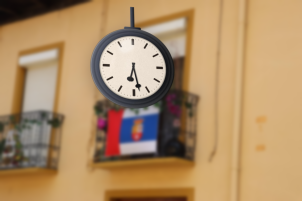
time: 6:28
